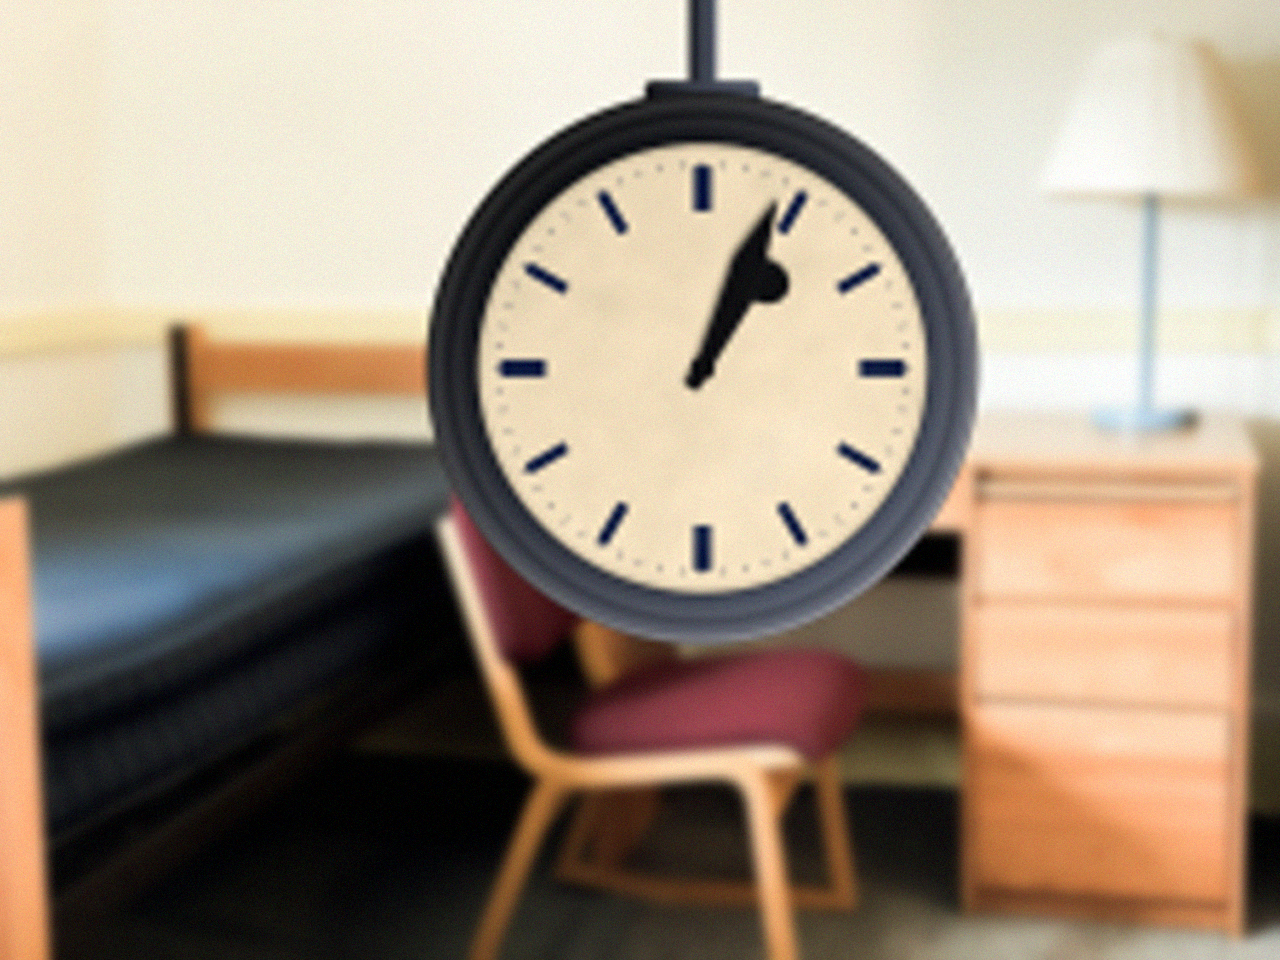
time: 1:04
